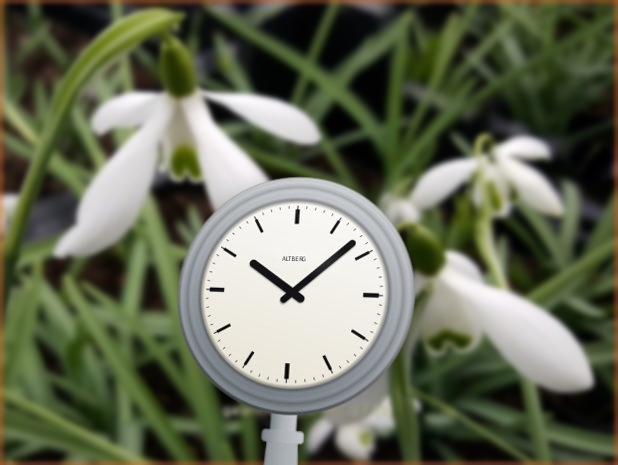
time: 10:08
